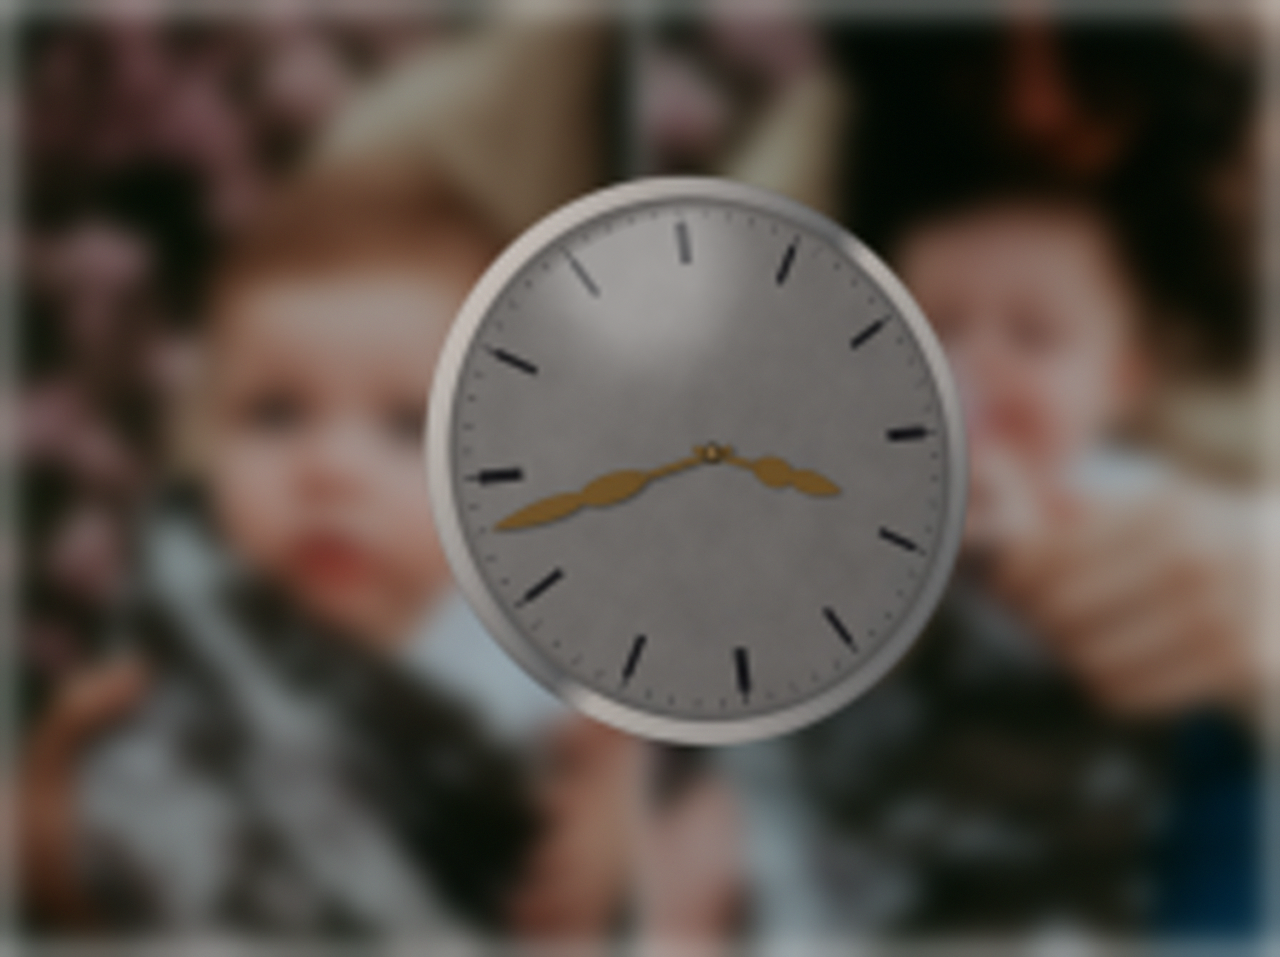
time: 3:43
